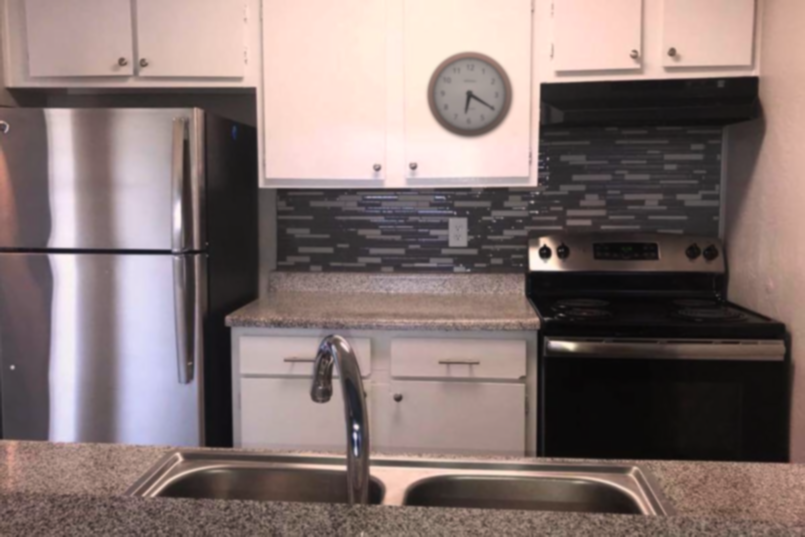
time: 6:20
